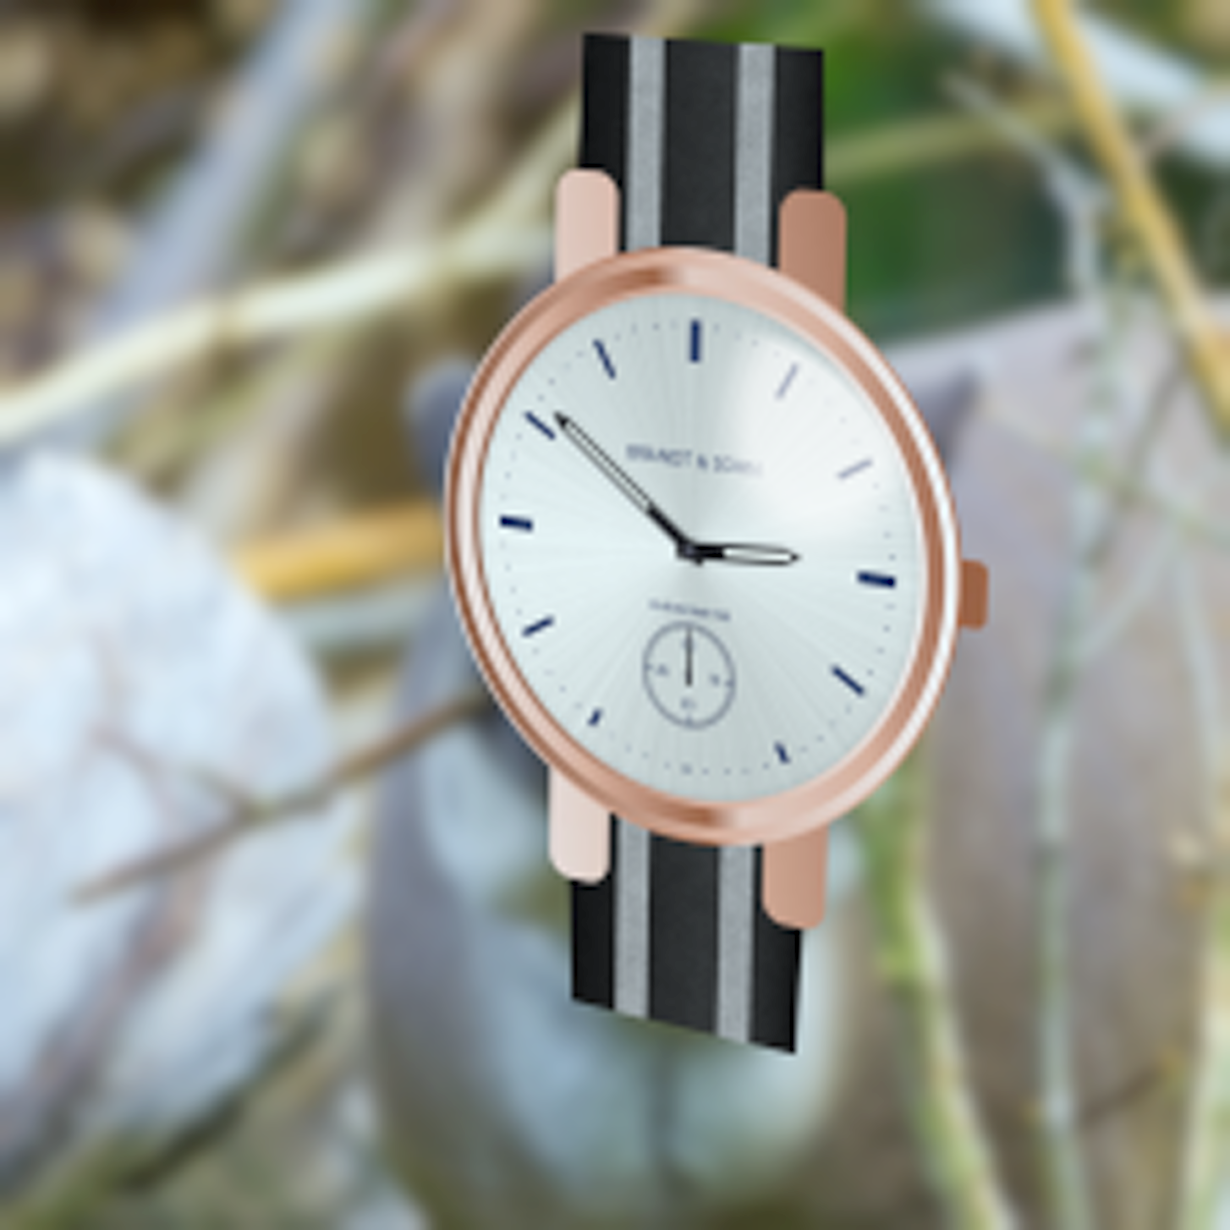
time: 2:51
